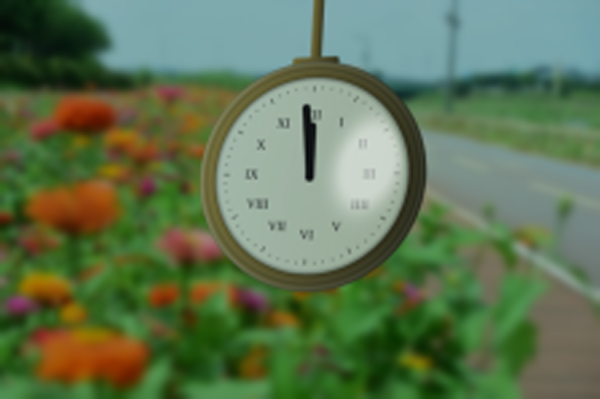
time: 11:59
